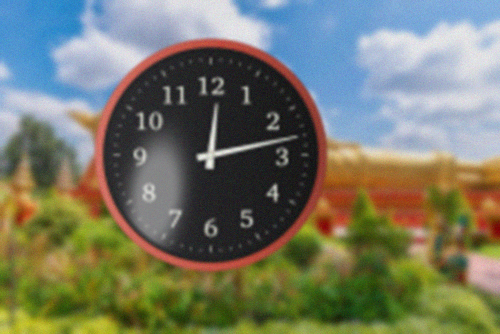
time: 12:13
